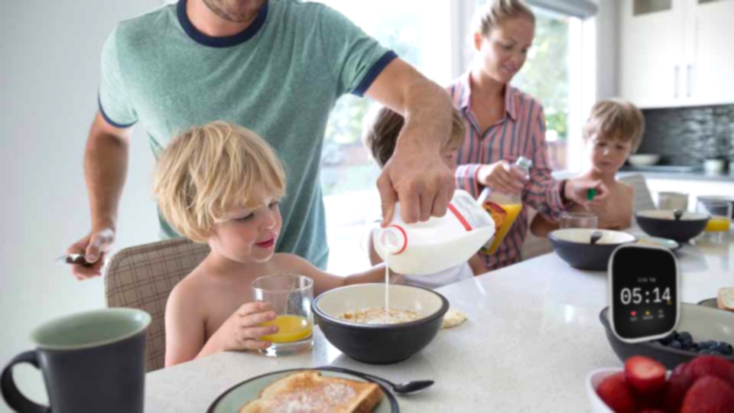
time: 5:14
